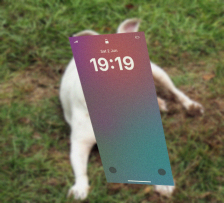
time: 19:19
